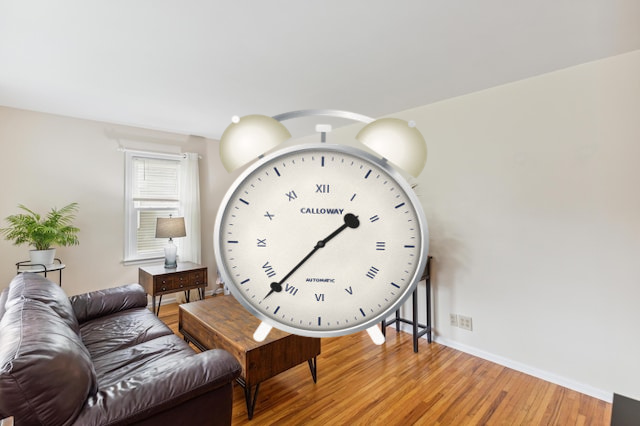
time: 1:37
